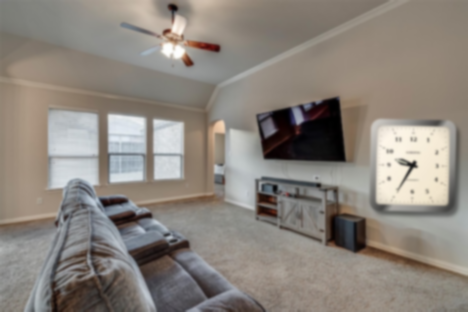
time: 9:35
